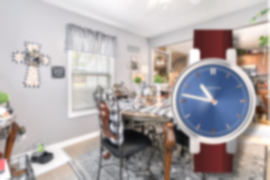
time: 10:47
